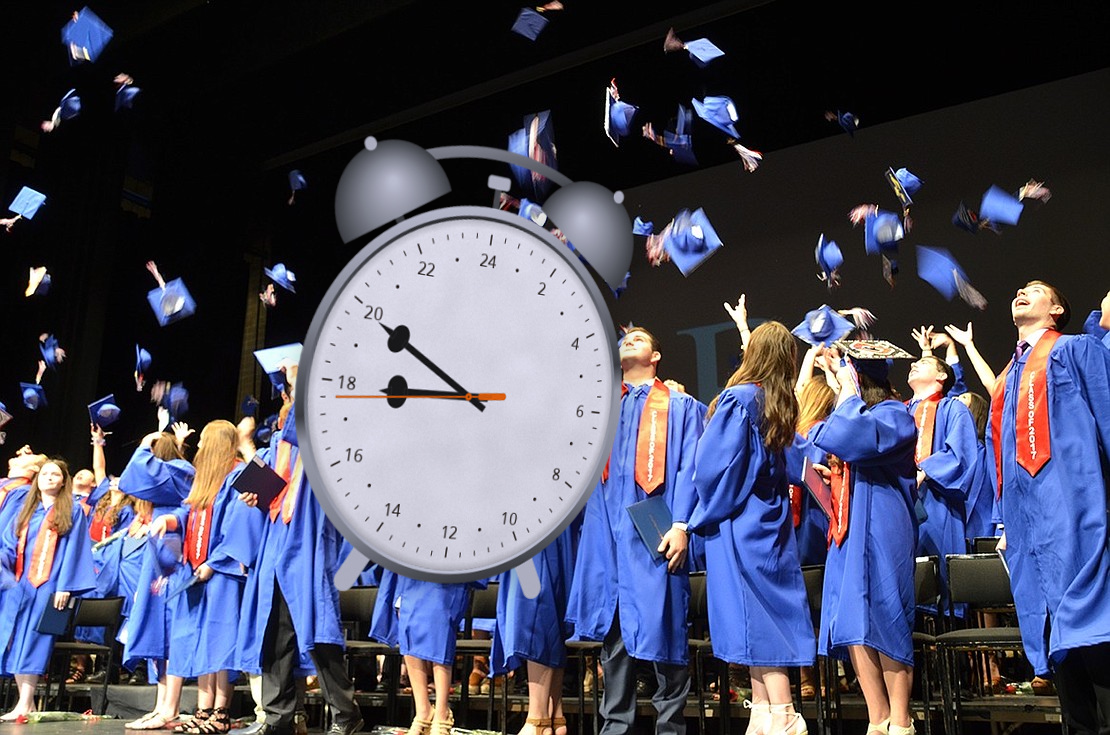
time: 17:49:44
